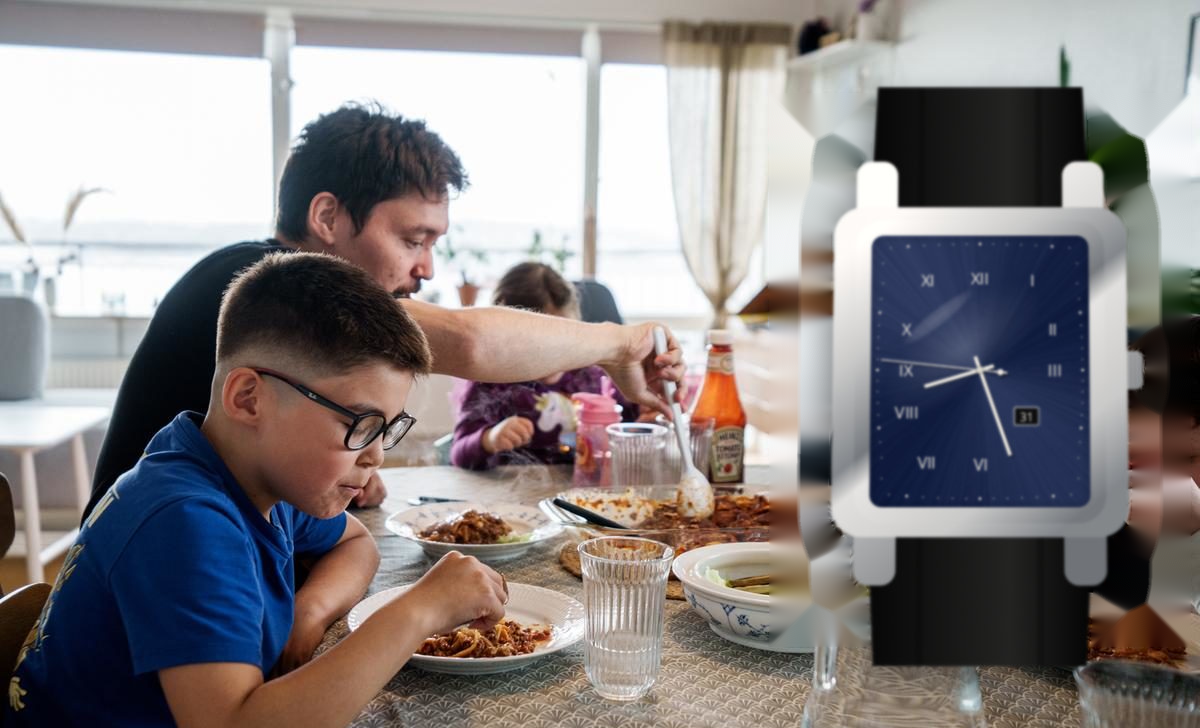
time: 8:26:46
